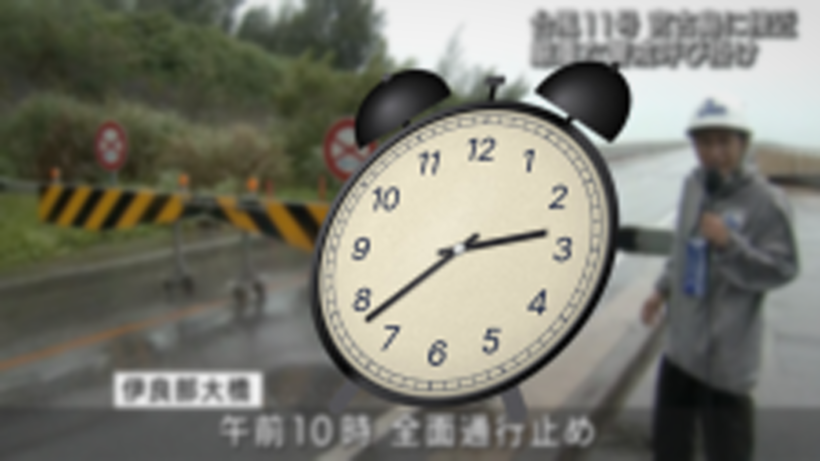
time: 2:38
